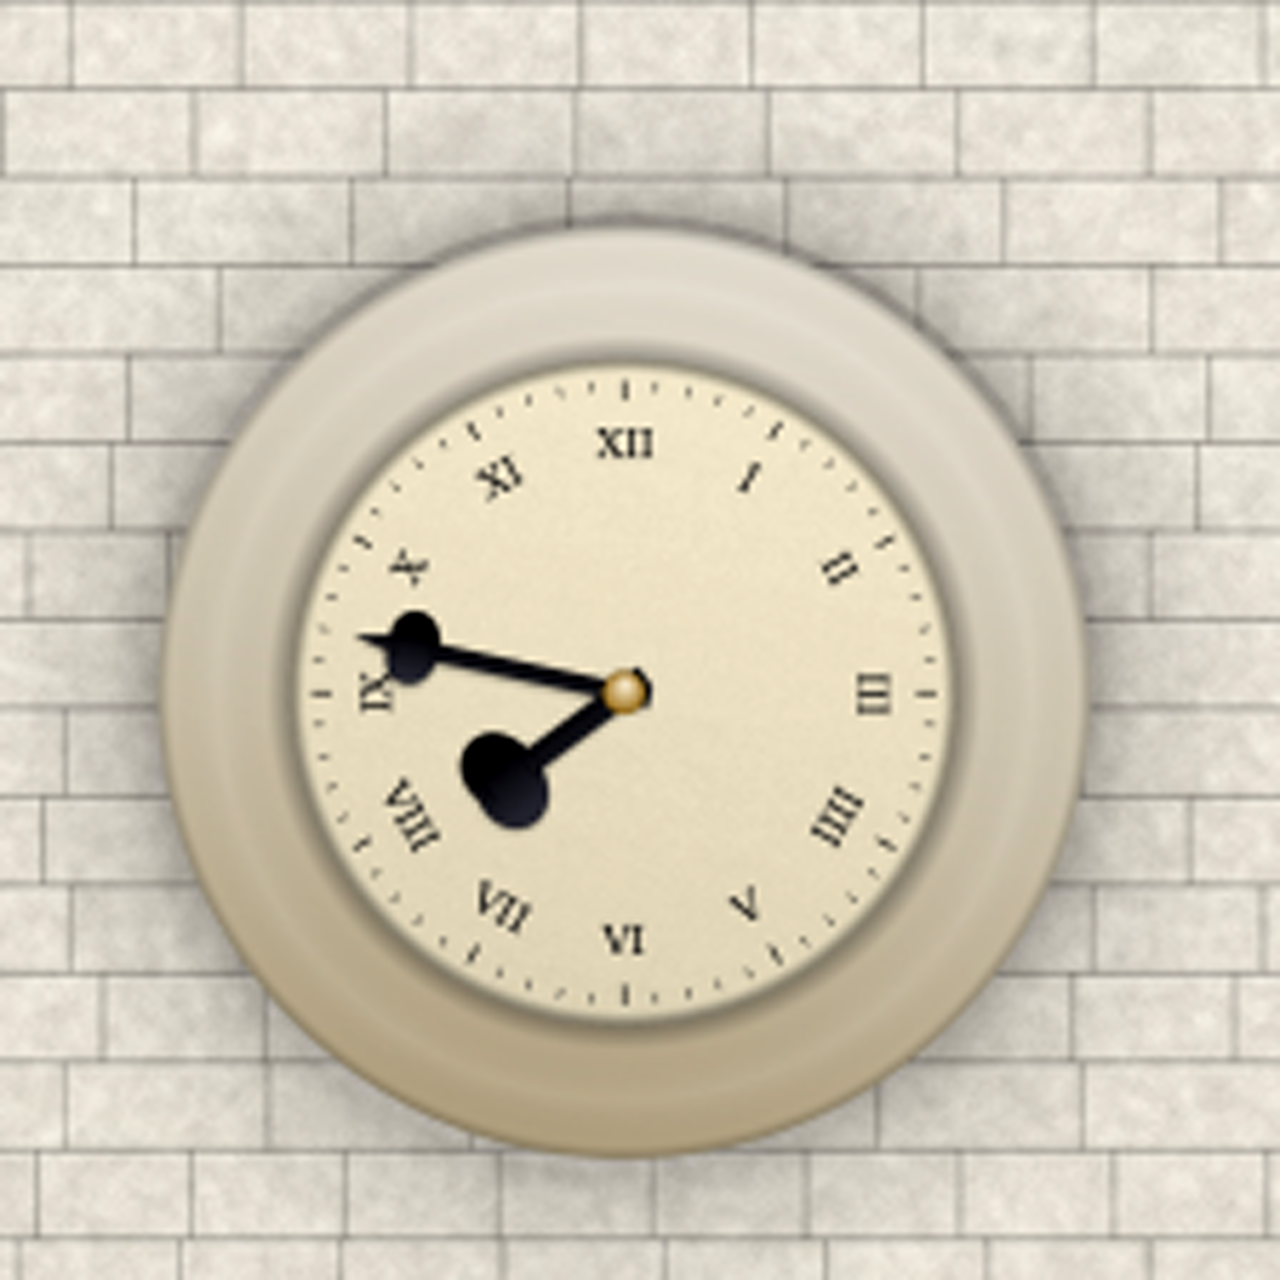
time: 7:47
